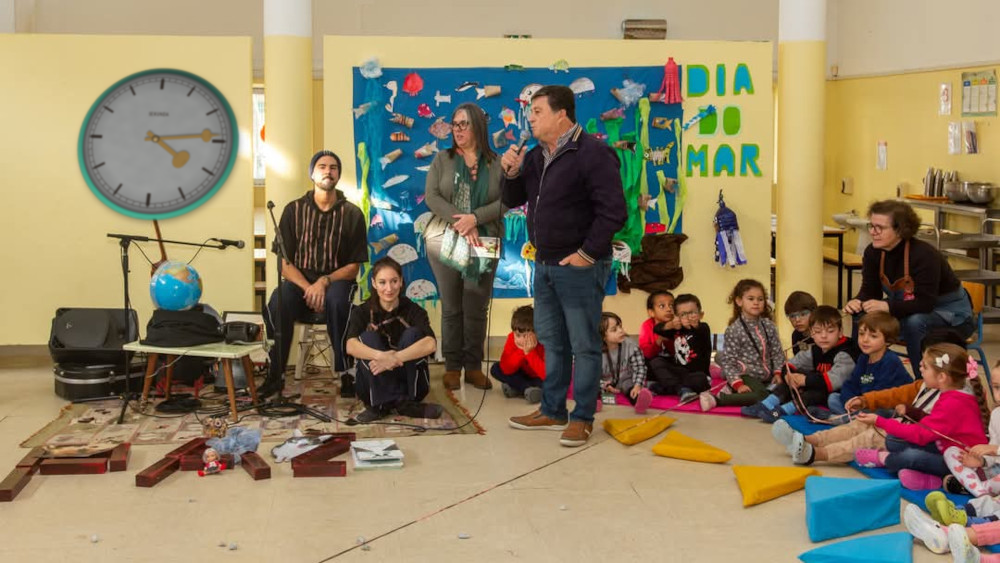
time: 4:14
